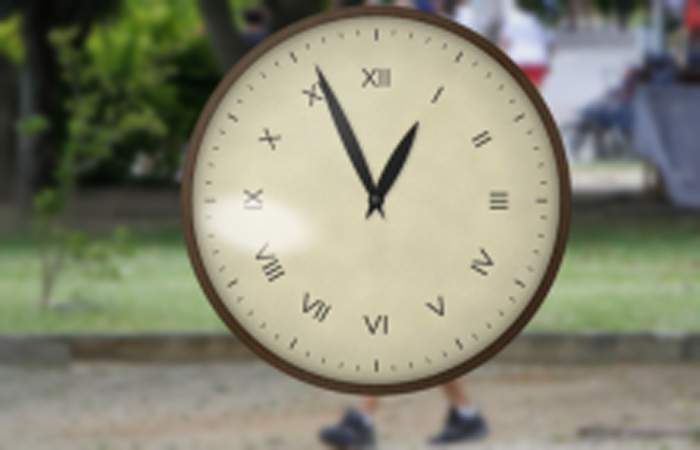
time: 12:56
